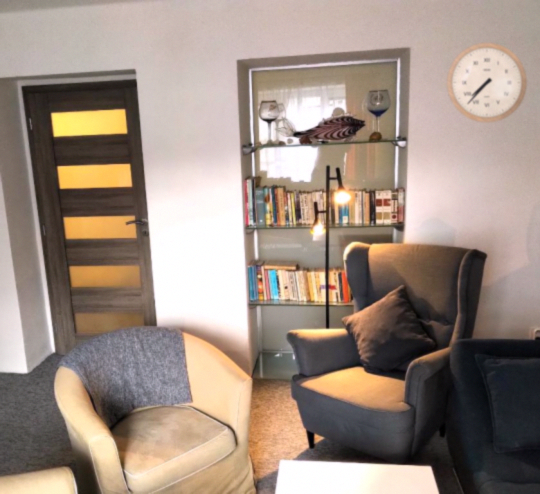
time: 7:37
